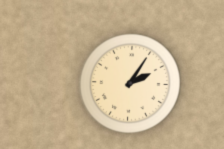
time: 2:05
